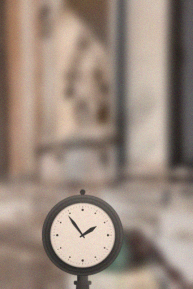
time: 1:54
